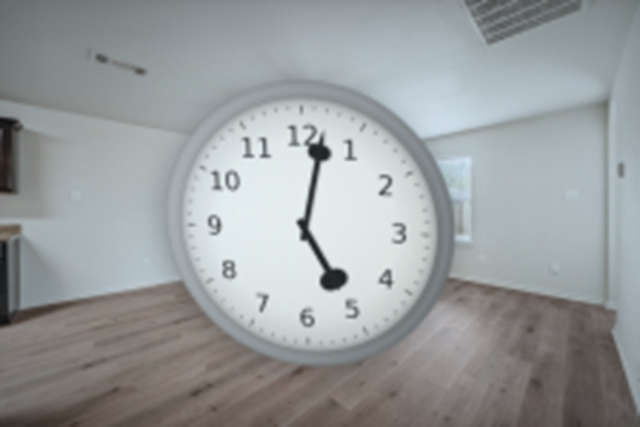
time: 5:02
